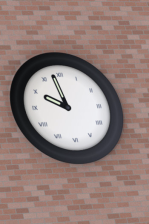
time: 9:58
